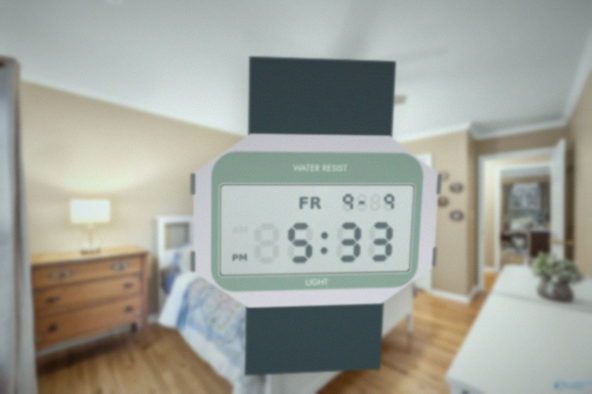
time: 5:33
